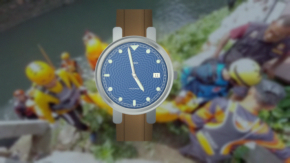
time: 4:58
